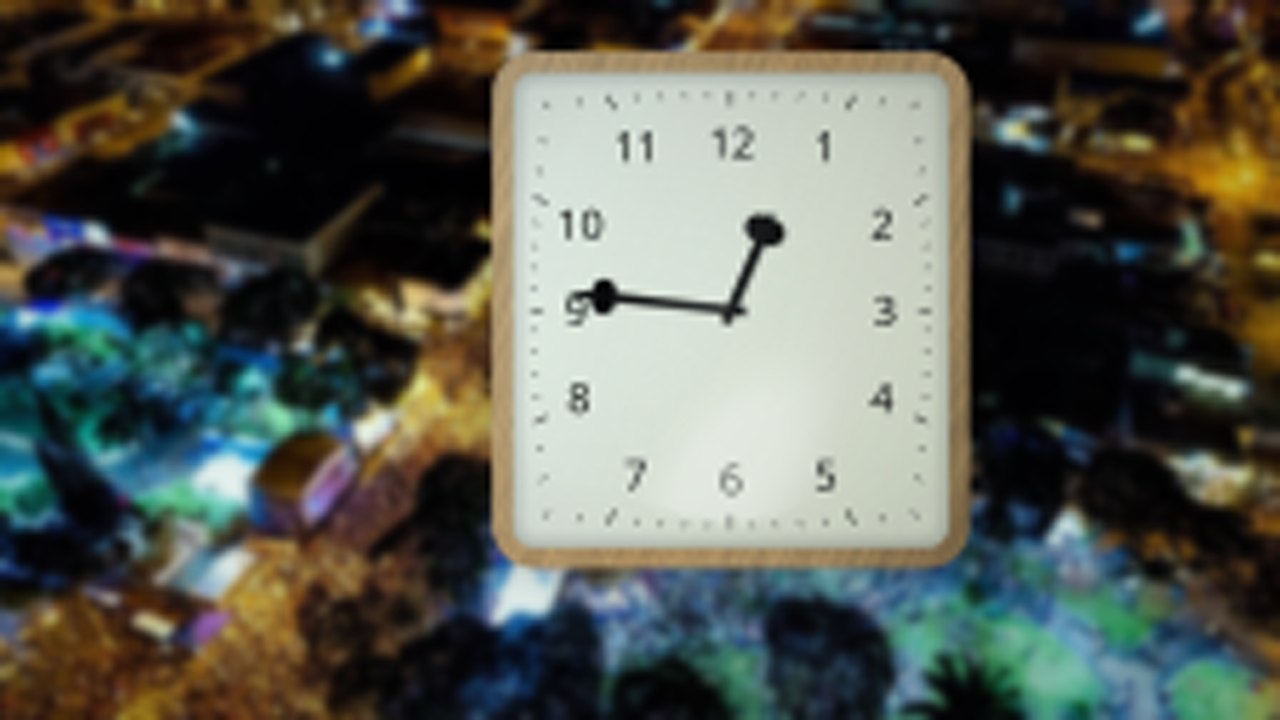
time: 12:46
